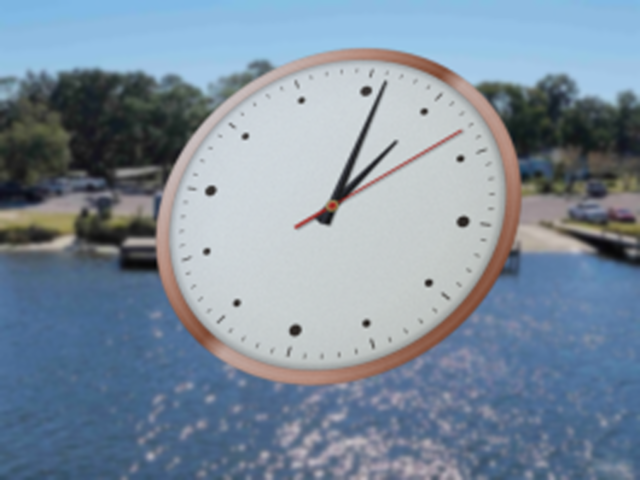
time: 1:01:08
